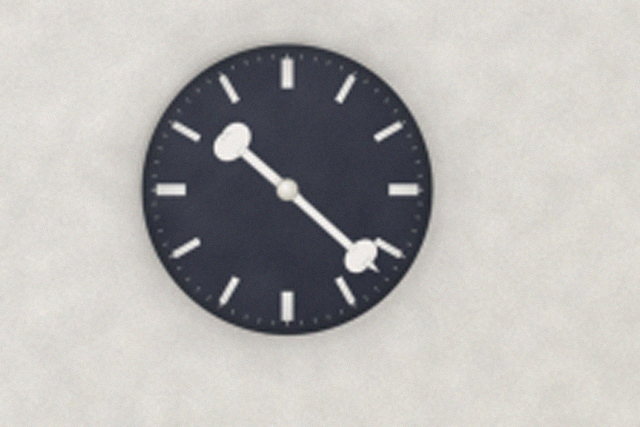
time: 10:22
